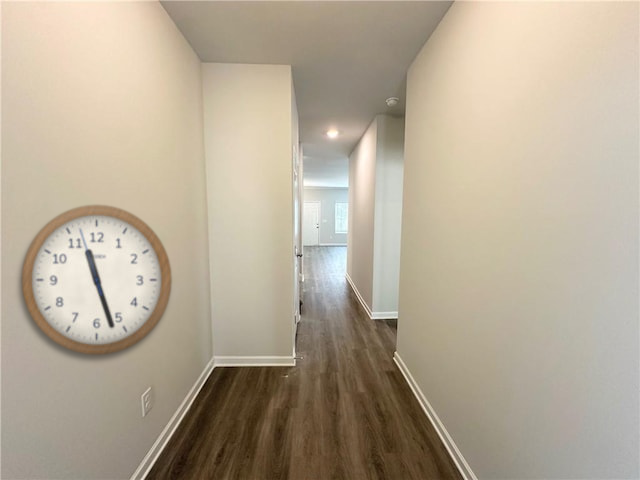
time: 11:26:57
